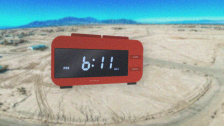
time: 6:11
